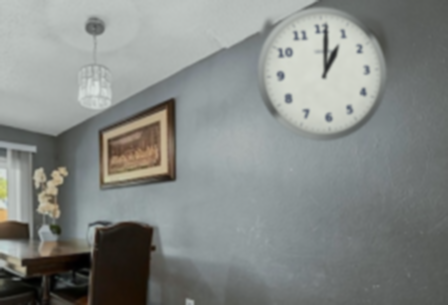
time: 1:01
